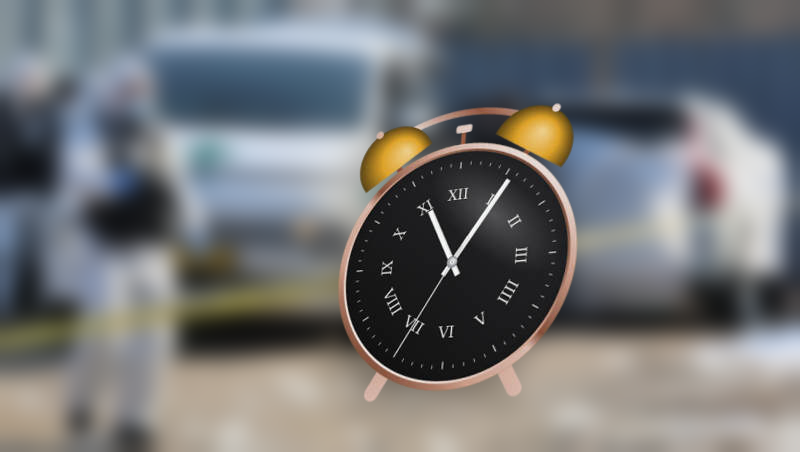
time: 11:05:35
